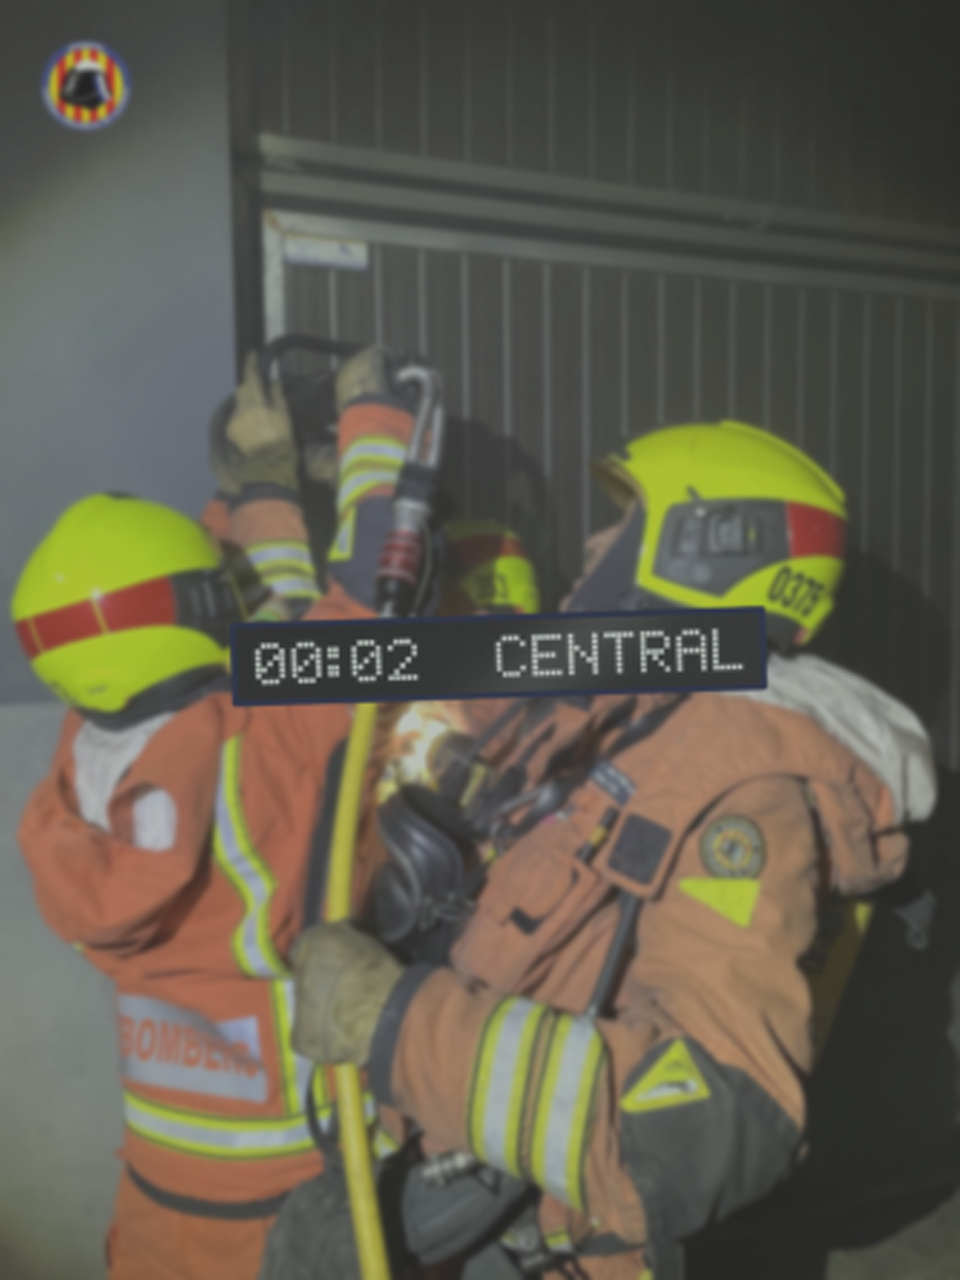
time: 0:02
